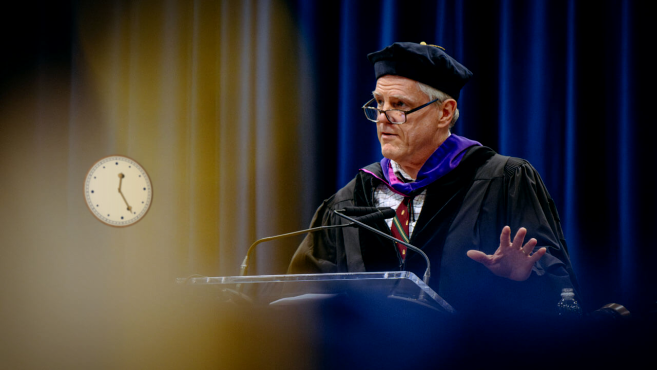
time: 12:26
